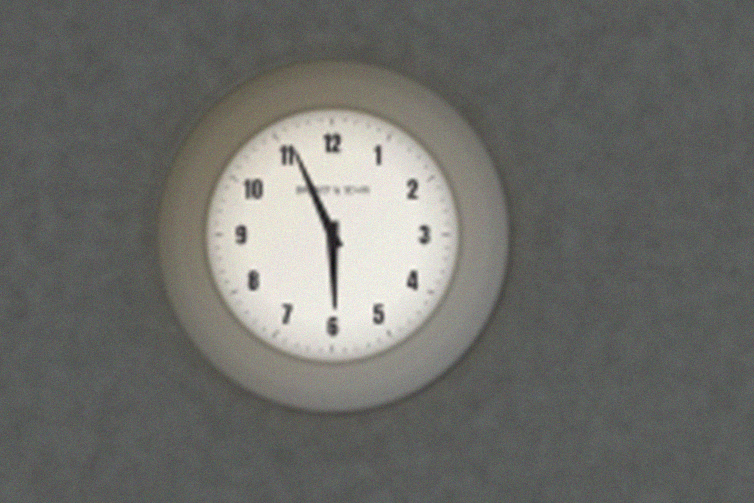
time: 5:56
